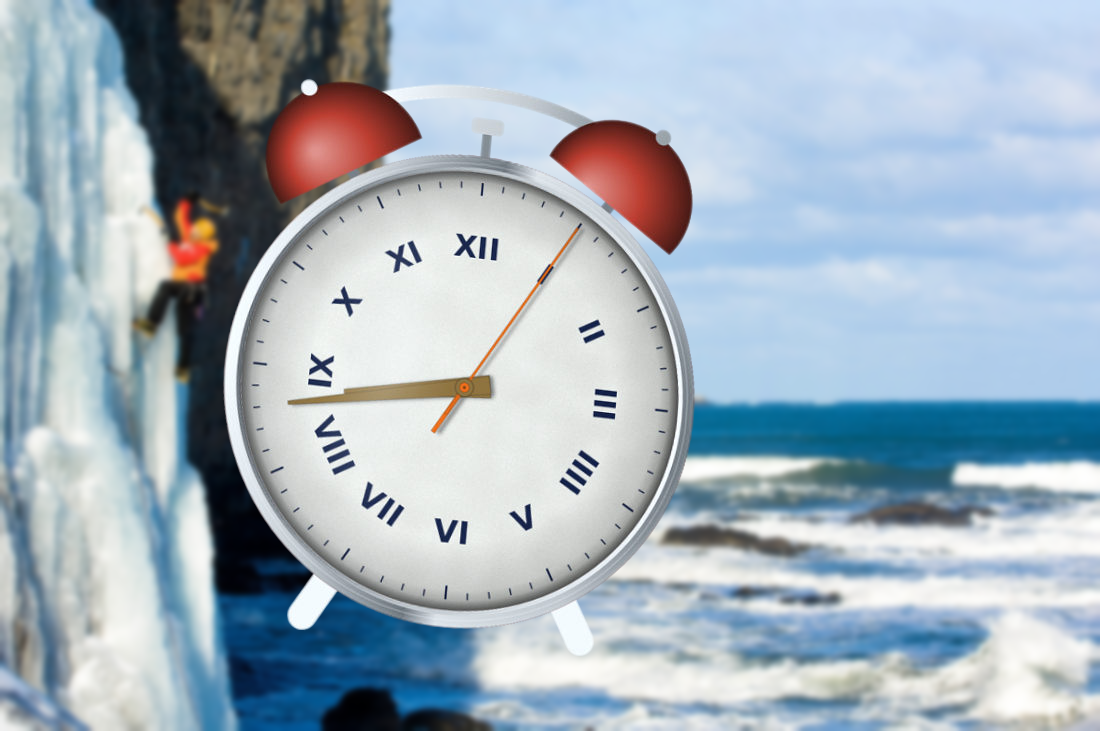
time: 8:43:05
